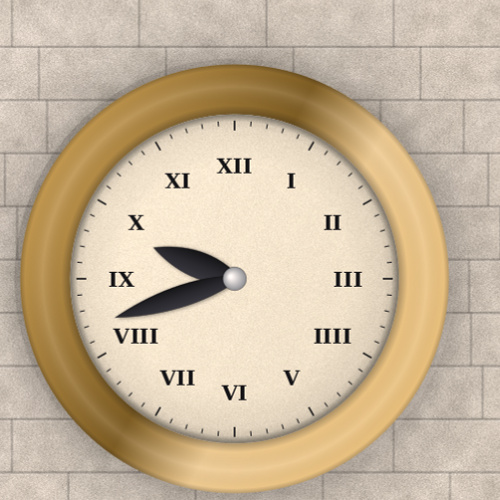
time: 9:42
